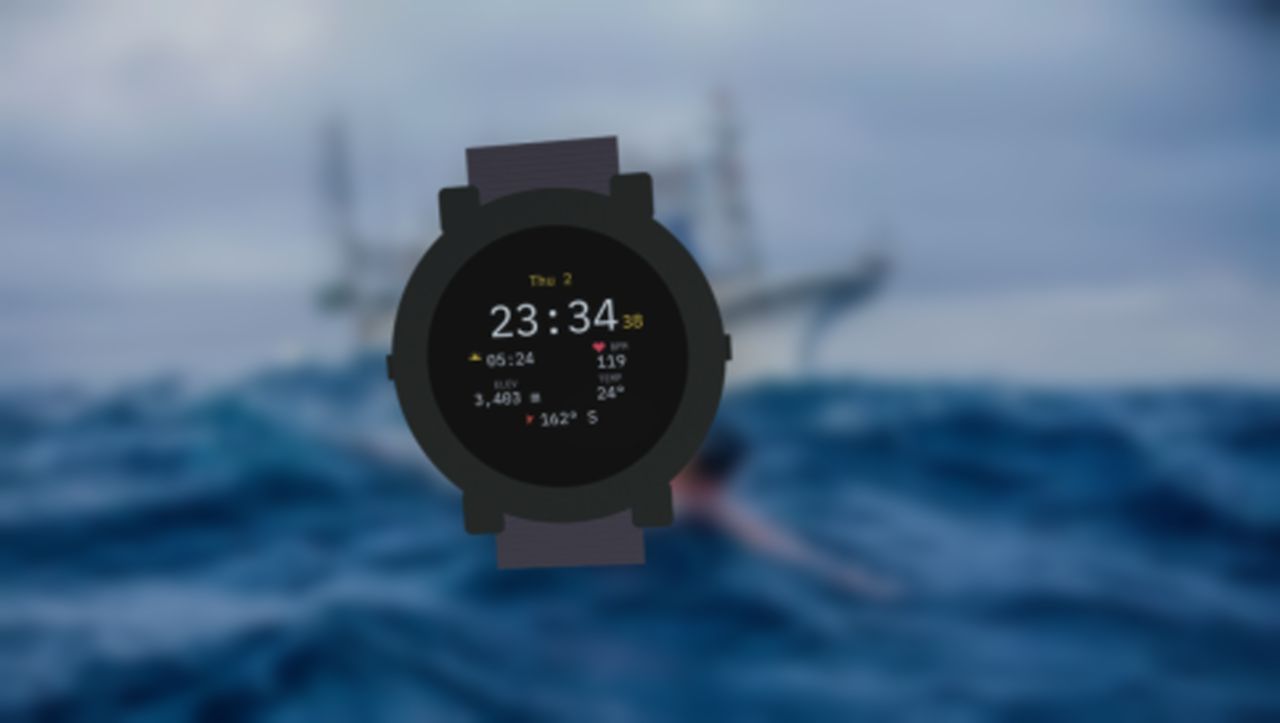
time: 23:34
